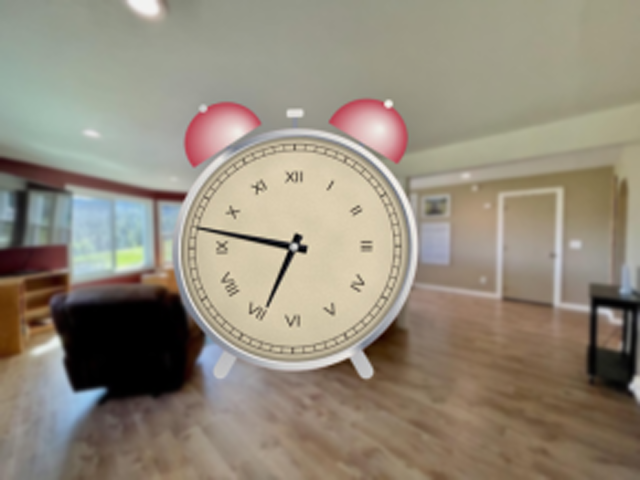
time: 6:47
